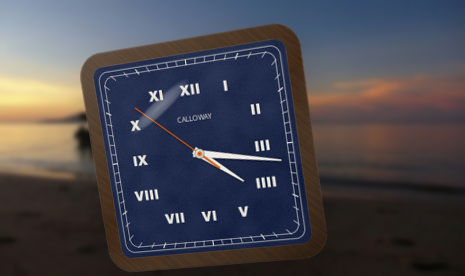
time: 4:16:52
